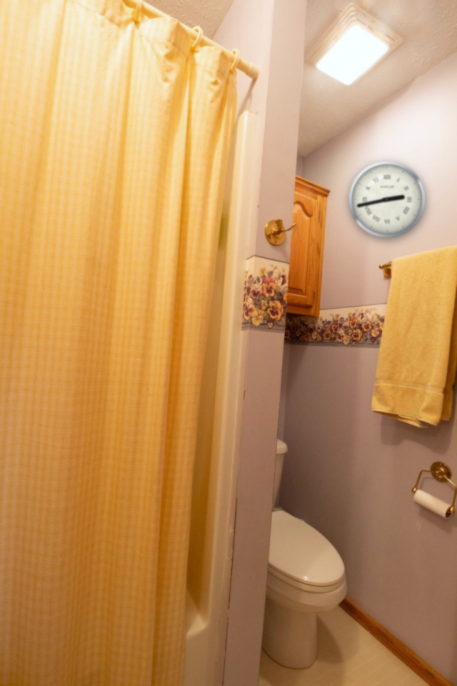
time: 2:43
